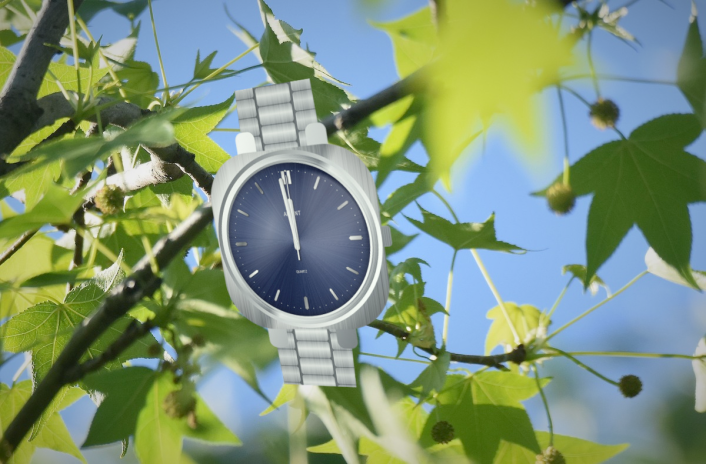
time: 11:59:00
